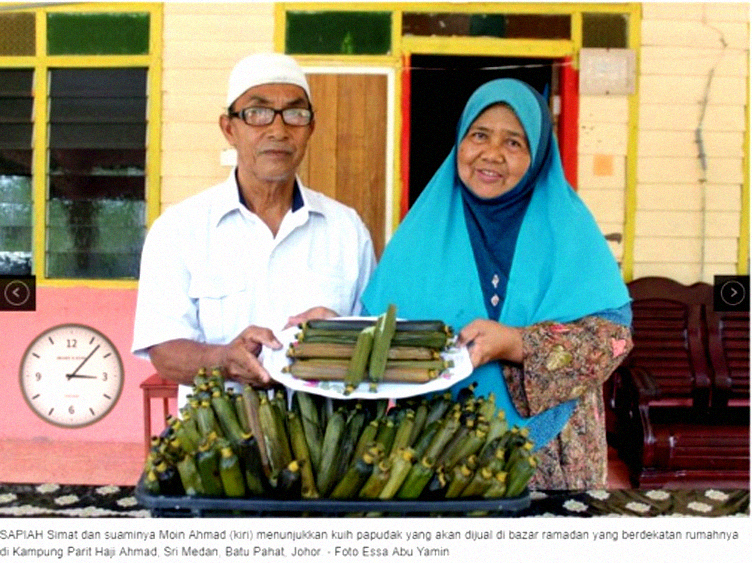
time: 3:07
